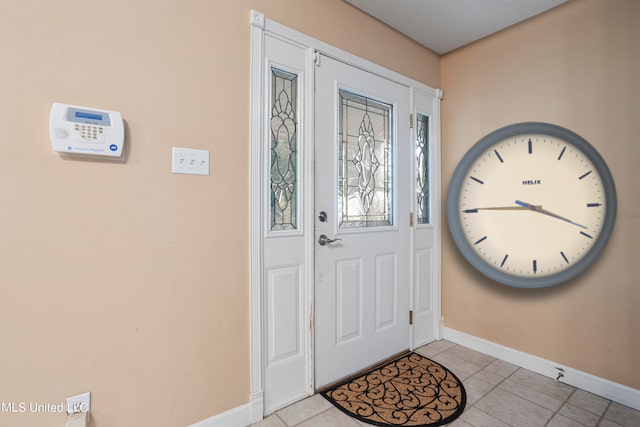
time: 3:45:19
